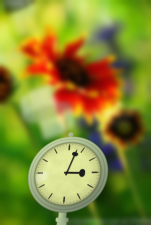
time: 3:03
